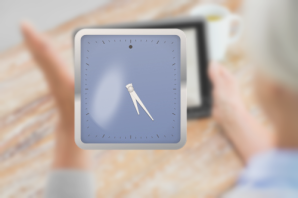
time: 5:24
